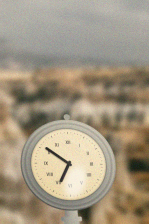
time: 6:51
